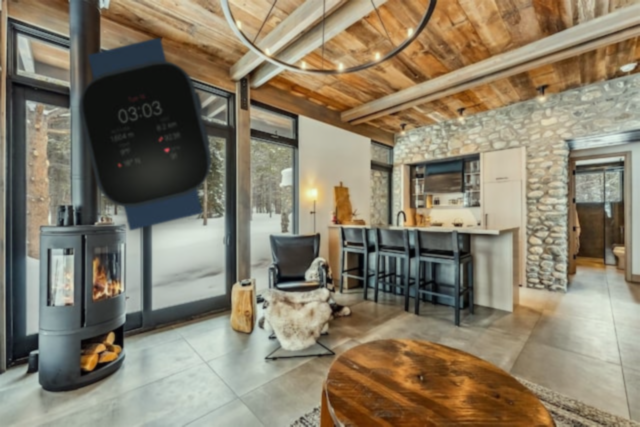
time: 3:03
